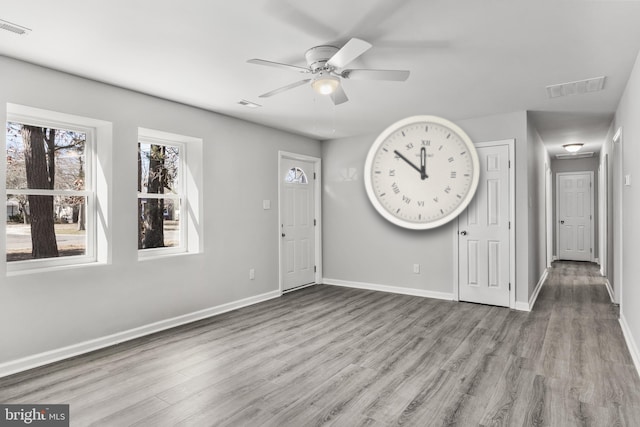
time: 11:51
